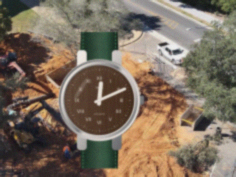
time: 12:11
